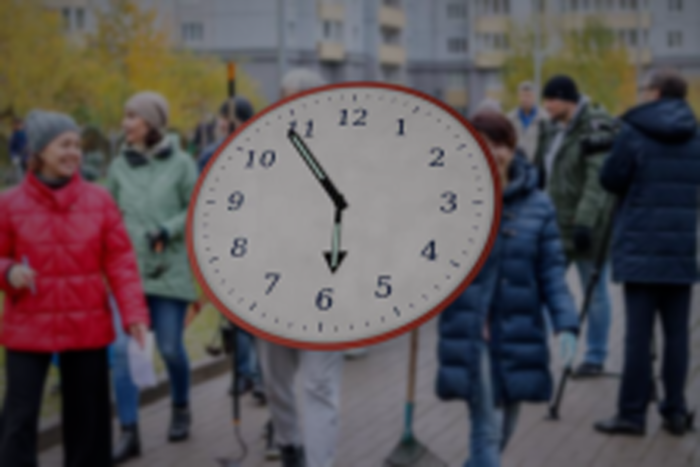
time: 5:54
